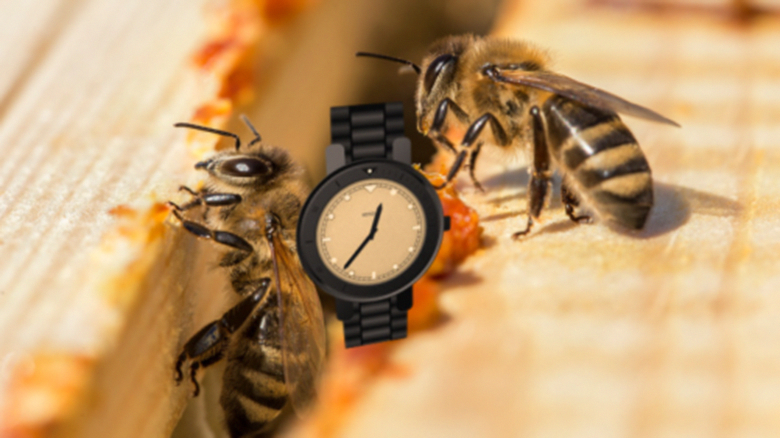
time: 12:37
